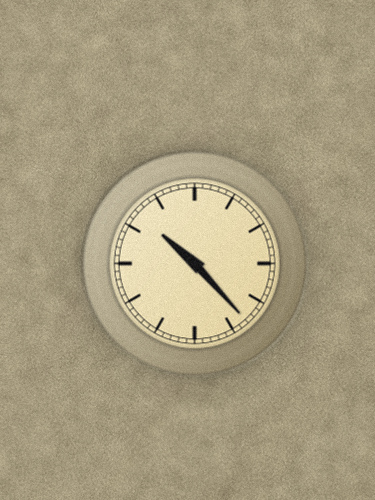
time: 10:23
